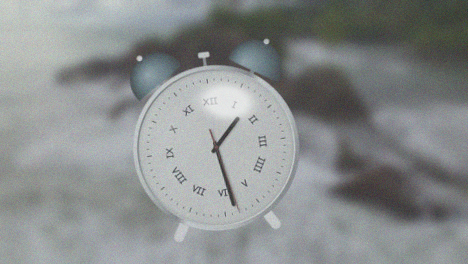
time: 1:28:28
